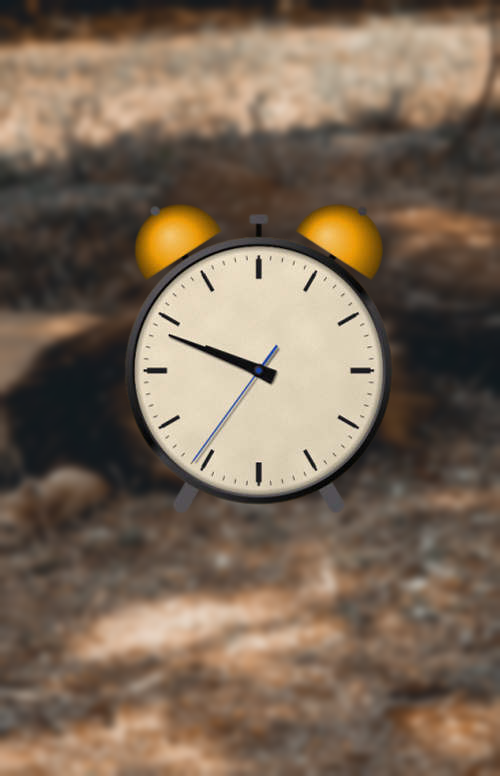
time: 9:48:36
